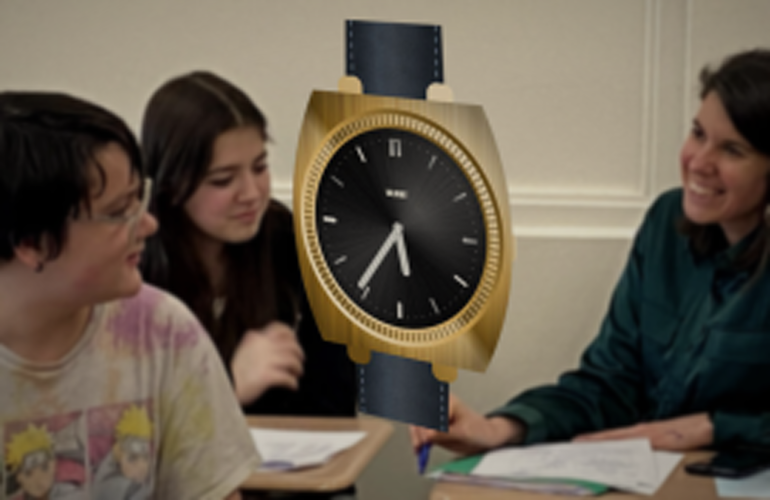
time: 5:36
